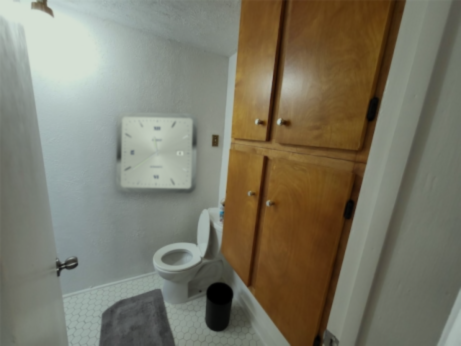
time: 11:39
